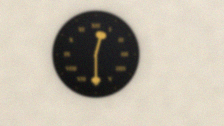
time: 12:30
